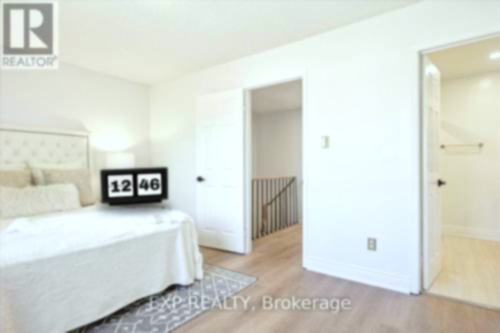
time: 12:46
